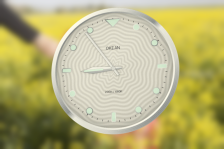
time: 8:54
